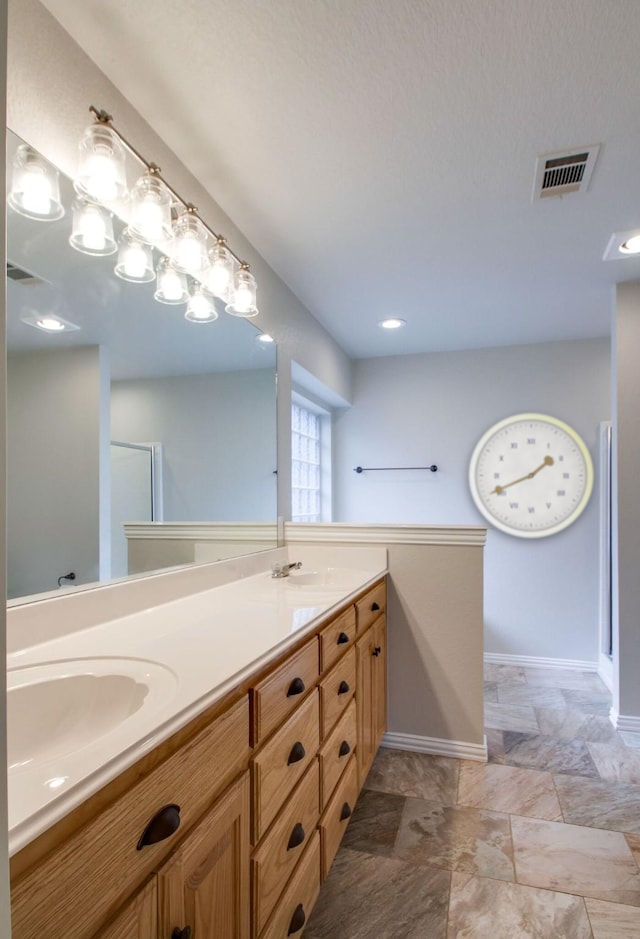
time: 1:41
